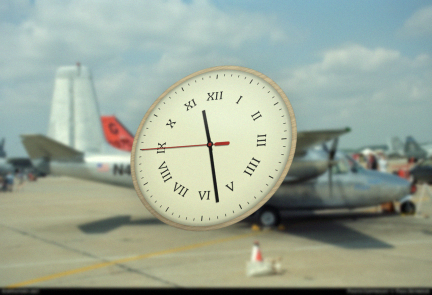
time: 11:27:45
